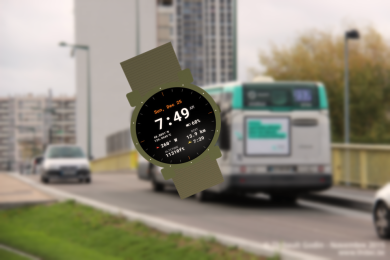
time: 7:49
